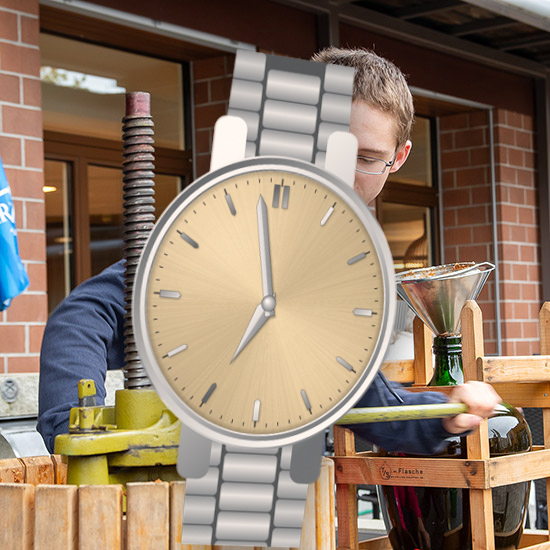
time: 6:58
